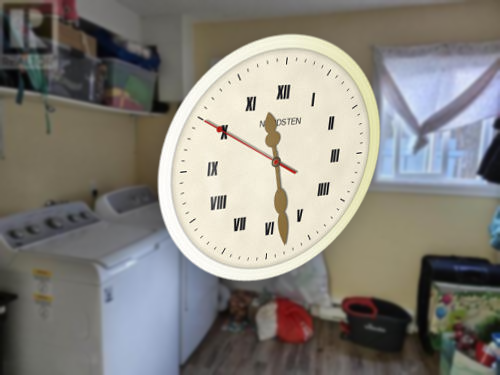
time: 11:27:50
